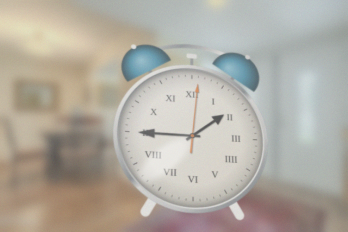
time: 1:45:01
